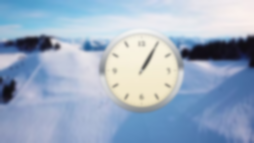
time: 1:05
